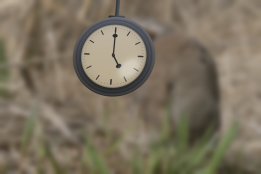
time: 5:00
